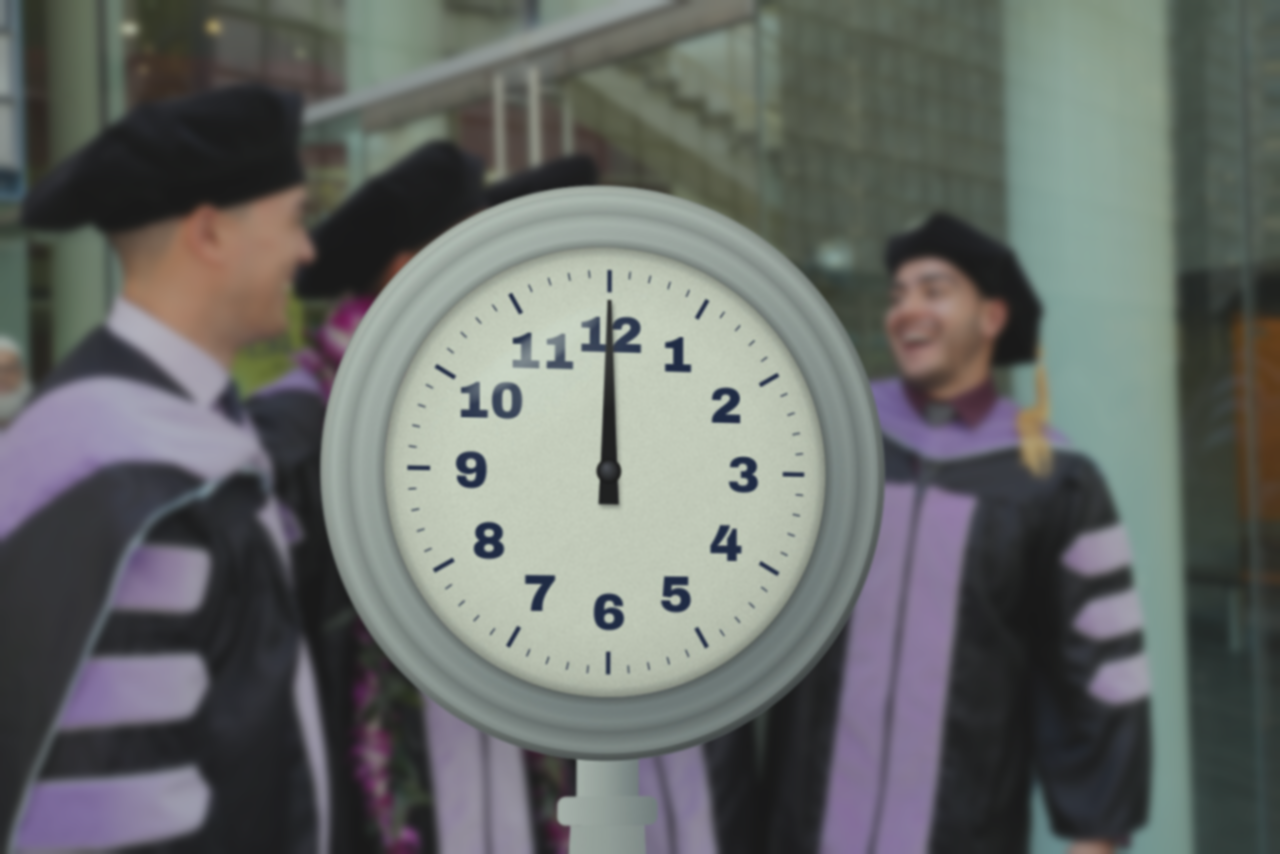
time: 12:00
